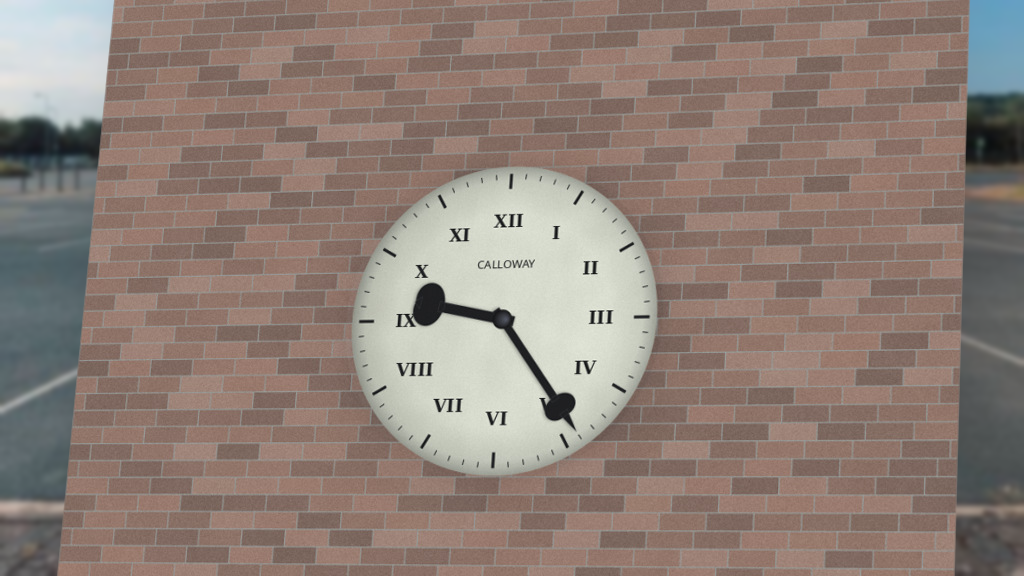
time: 9:24
